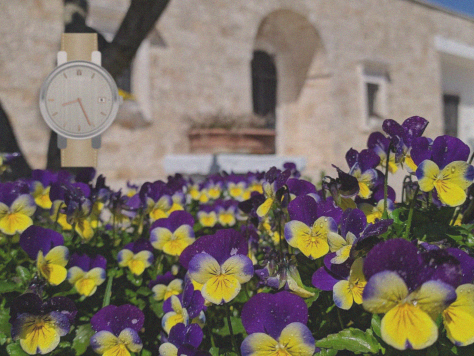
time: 8:26
